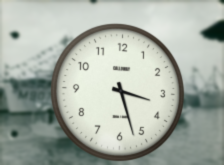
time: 3:27
